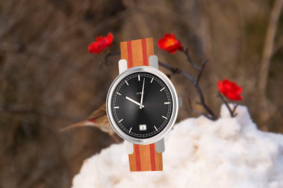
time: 10:02
